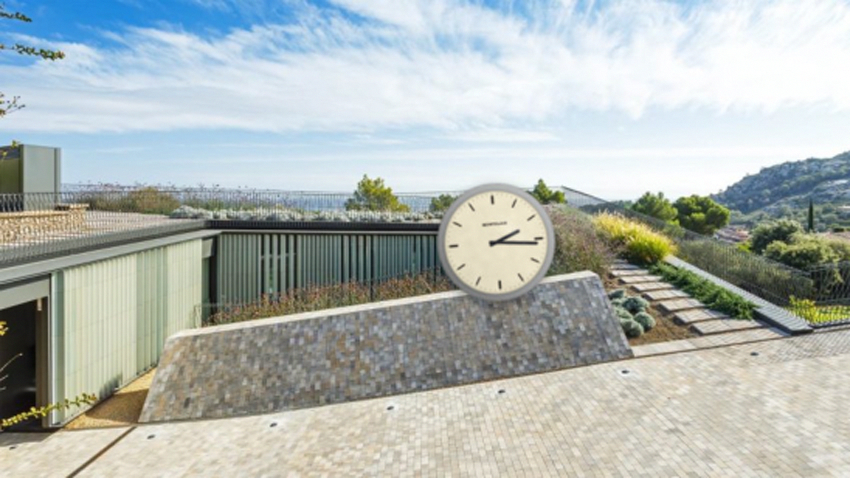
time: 2:16
